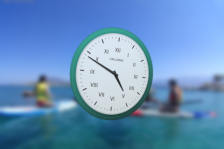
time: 4:49
